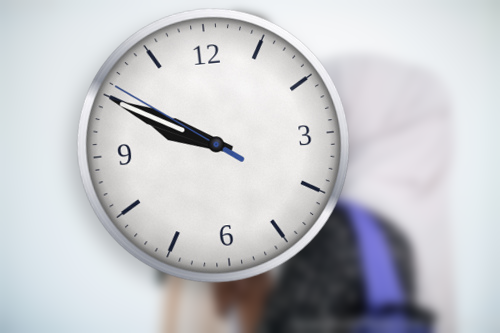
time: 9:49:51
